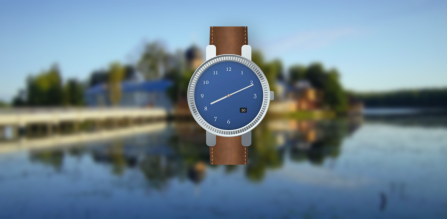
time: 8:11
